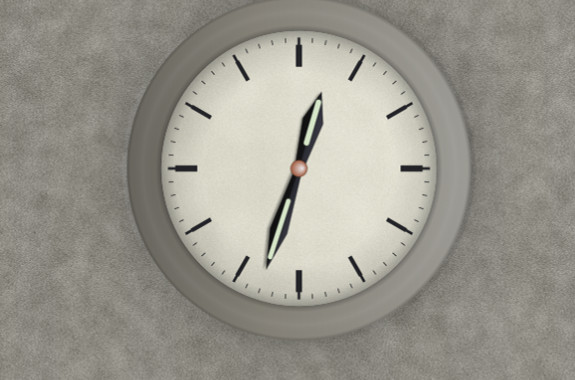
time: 12:33
